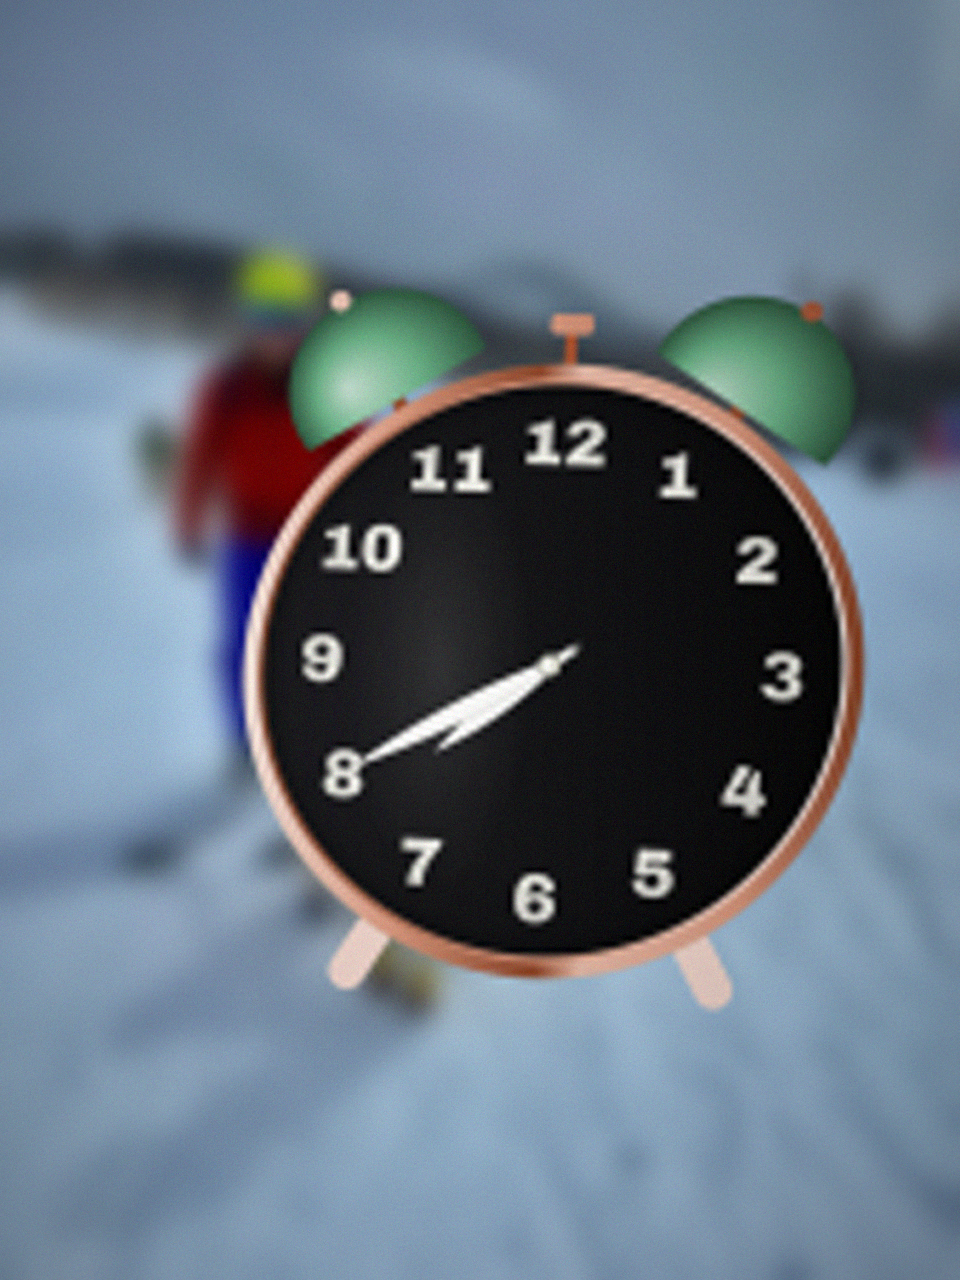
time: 7:40
